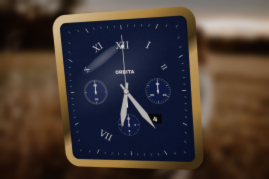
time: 6:24
